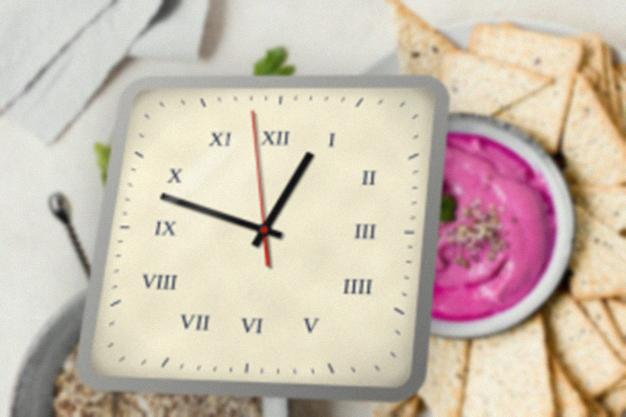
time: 12:47:58
